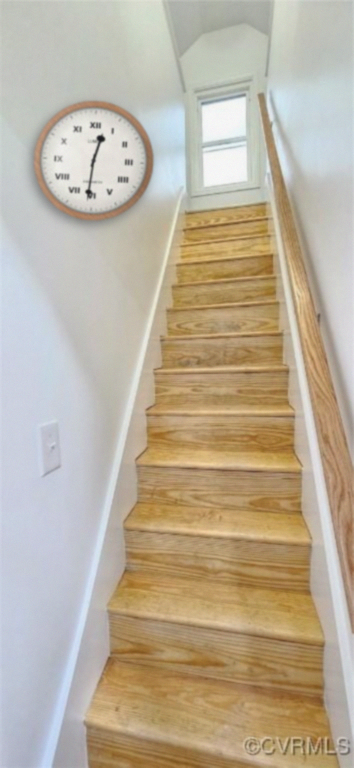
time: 12:31
